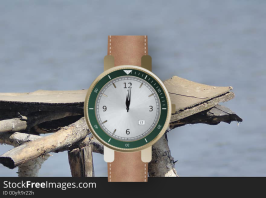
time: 12:01
